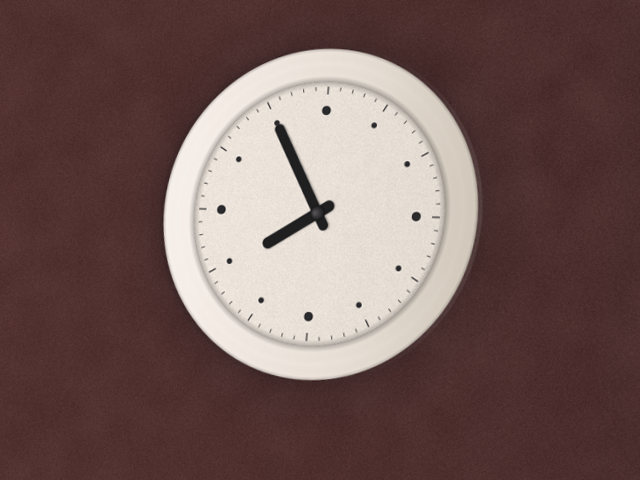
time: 7:55
